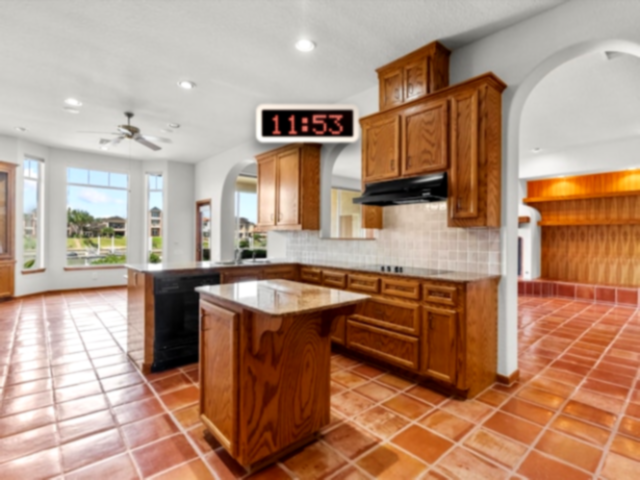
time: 11:53
